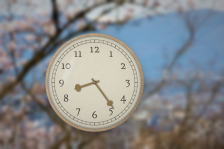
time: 8:24
